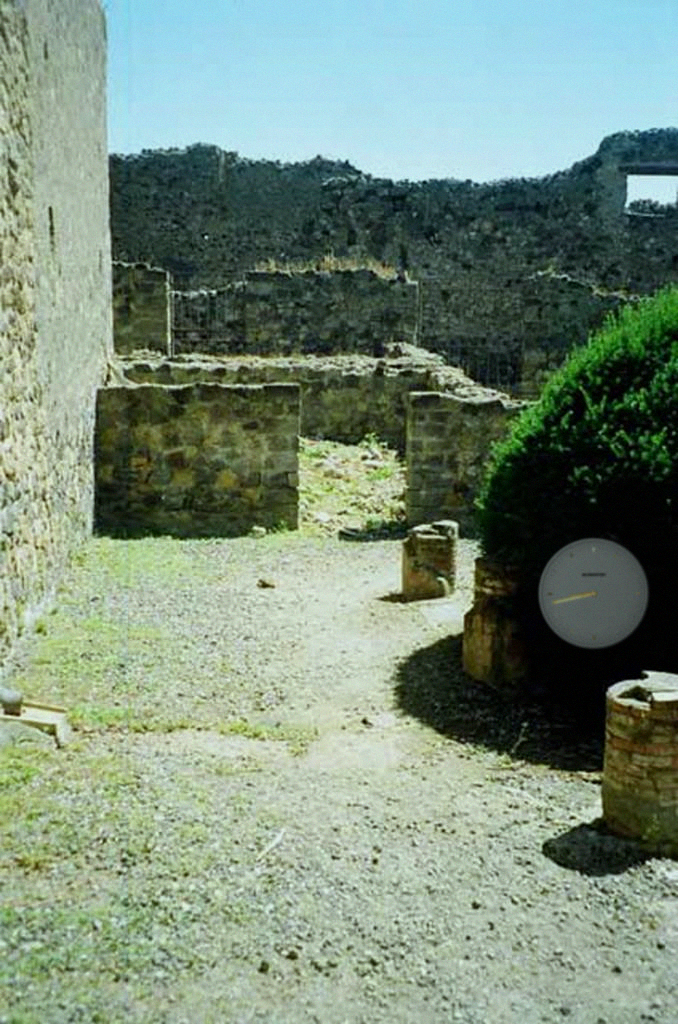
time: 8:43
